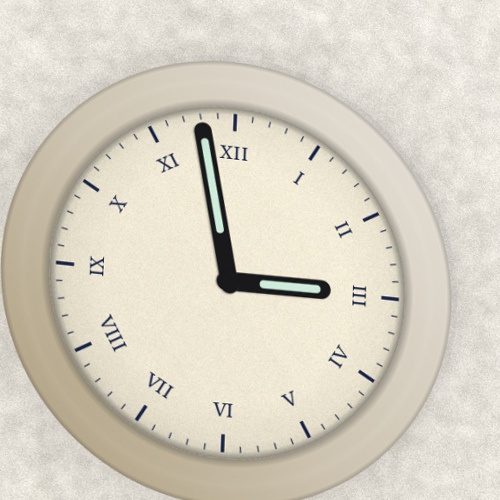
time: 2:58
